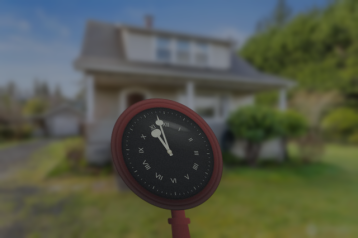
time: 10:58
